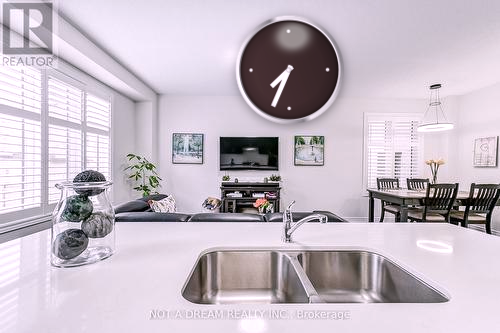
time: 7:34
